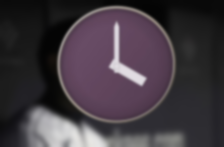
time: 4:00
